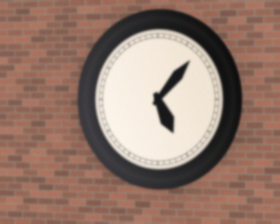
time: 5:07
